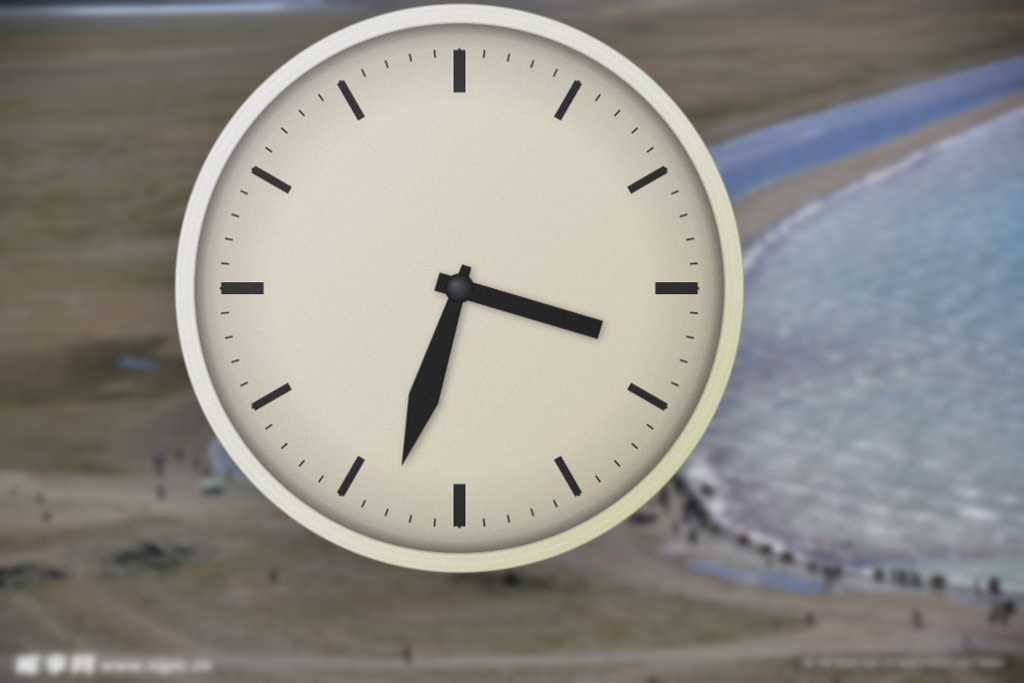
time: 3:33
